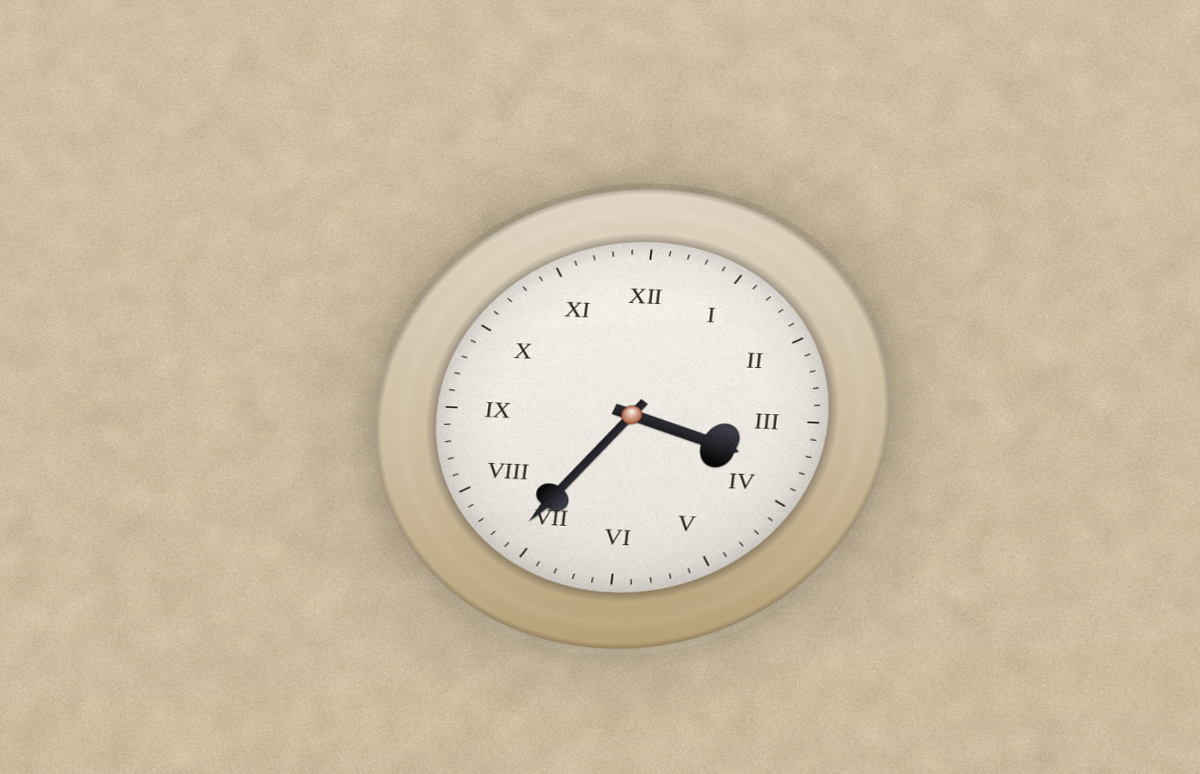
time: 3:36
